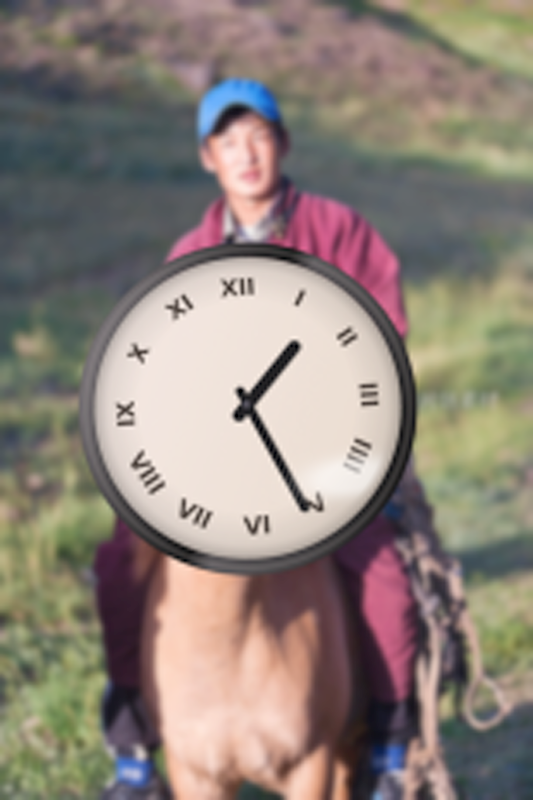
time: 1:26
